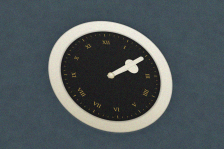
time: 2:10
